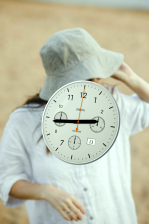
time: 2:44
